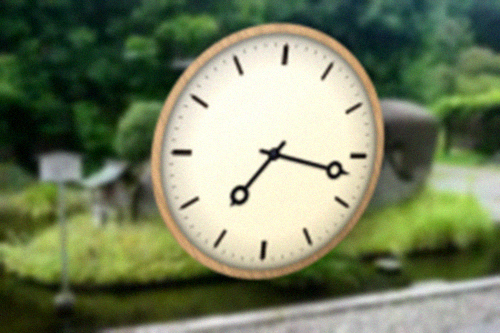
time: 7:17
